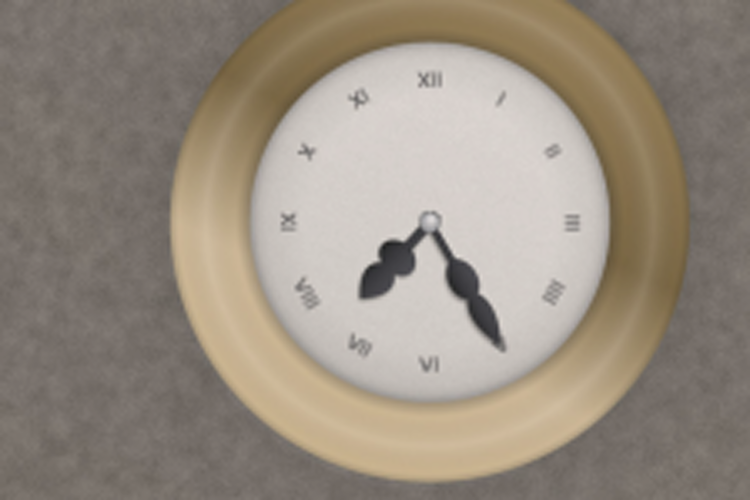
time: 7:25
